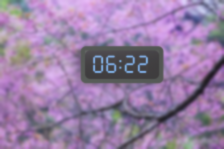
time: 6:22
